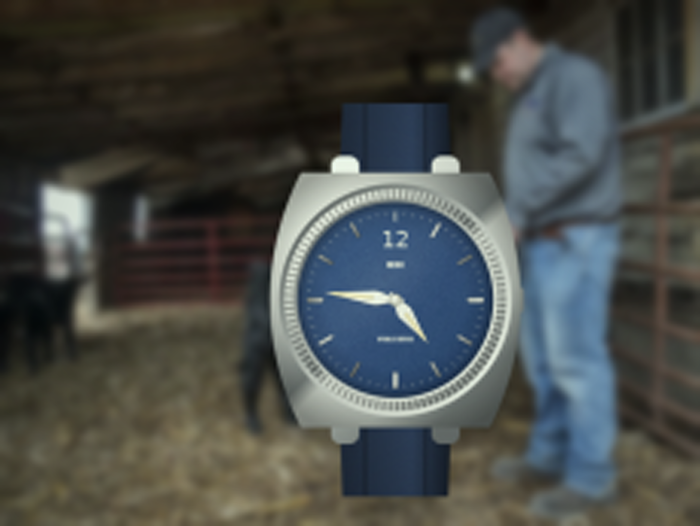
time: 4:46
